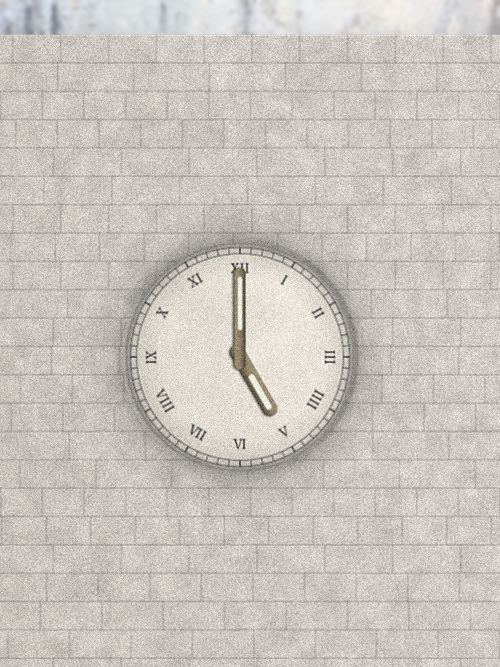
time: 5:00
